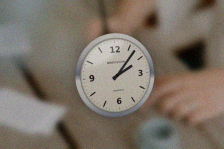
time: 2:07
